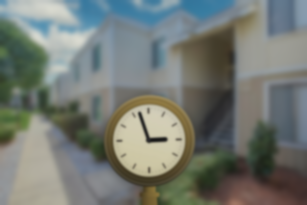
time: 2:57
